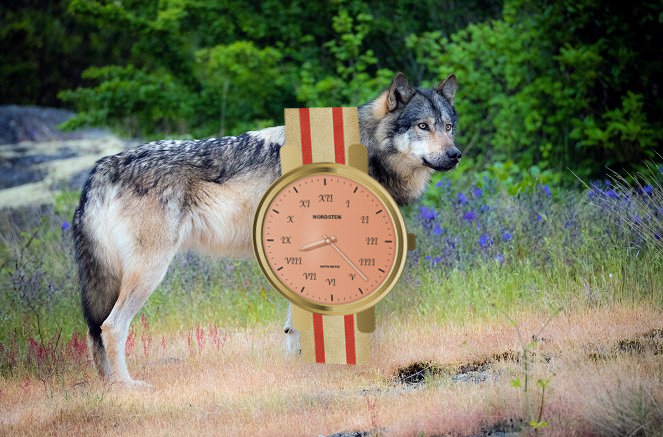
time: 8:23
